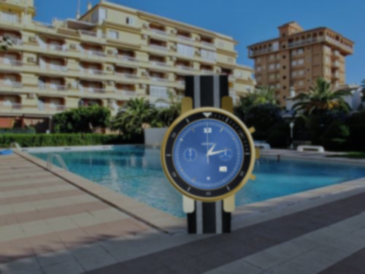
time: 1:13
